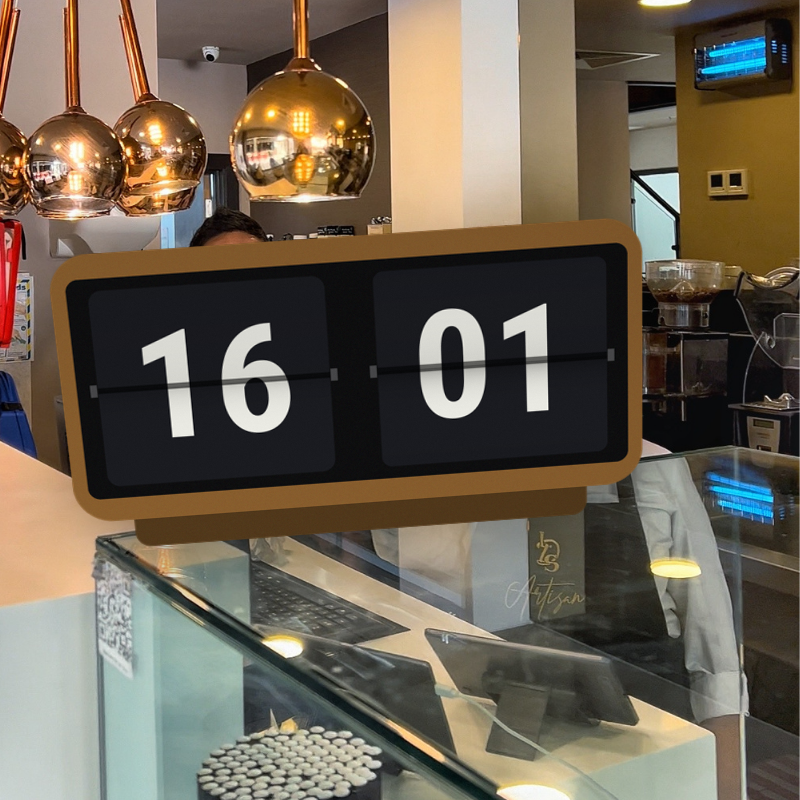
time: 16:01
